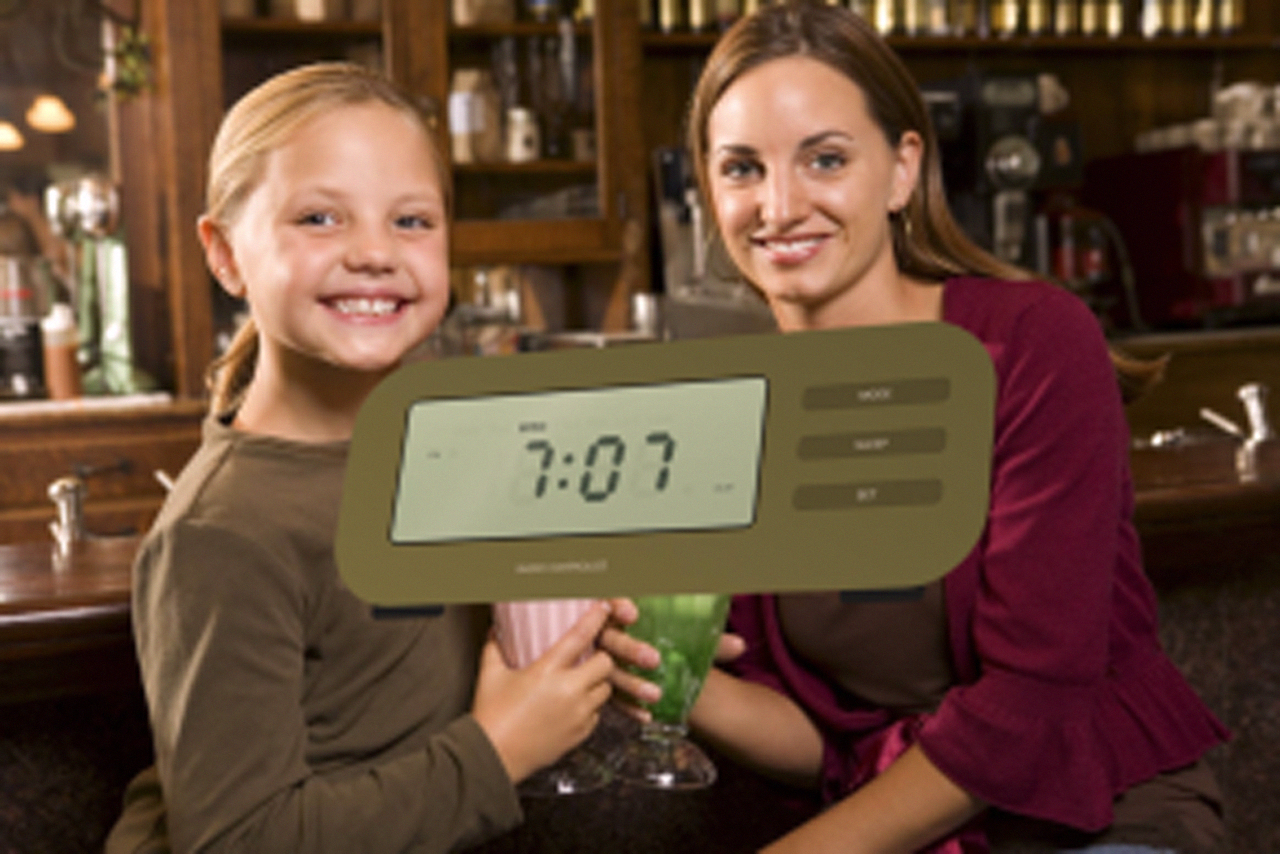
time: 7:07
